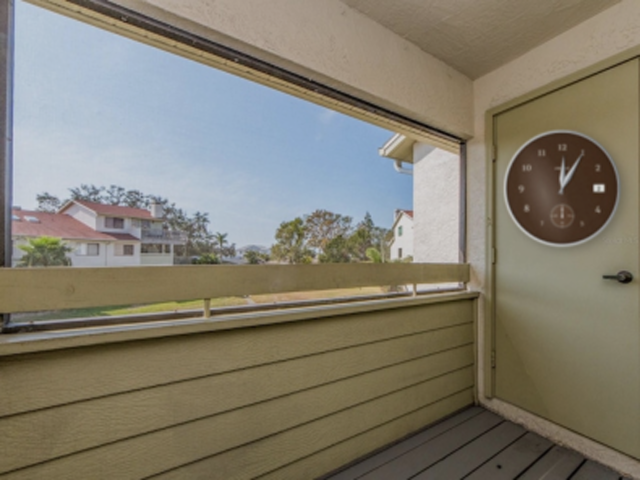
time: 12:05
